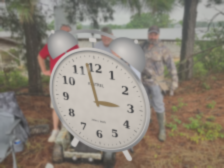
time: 2:58
